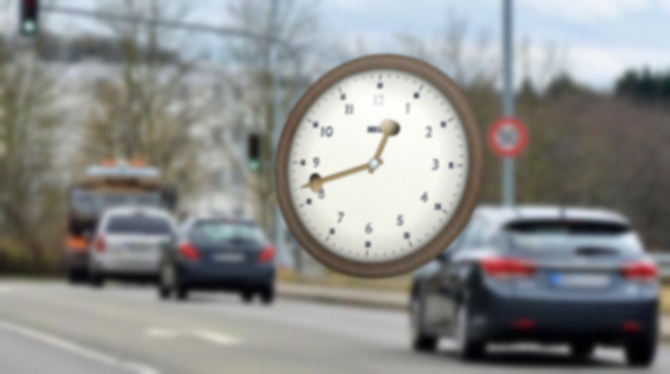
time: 12:42
